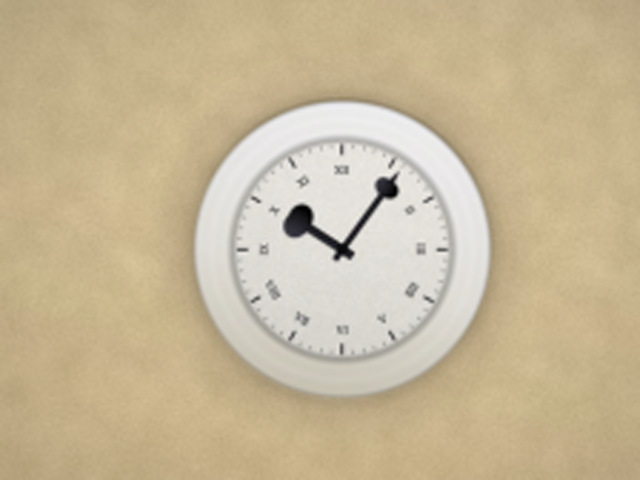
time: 10:06
